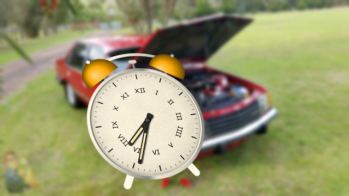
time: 7:34
